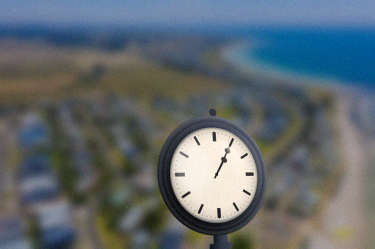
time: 1:05
